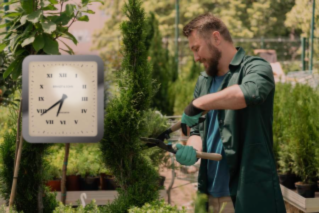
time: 6:39
